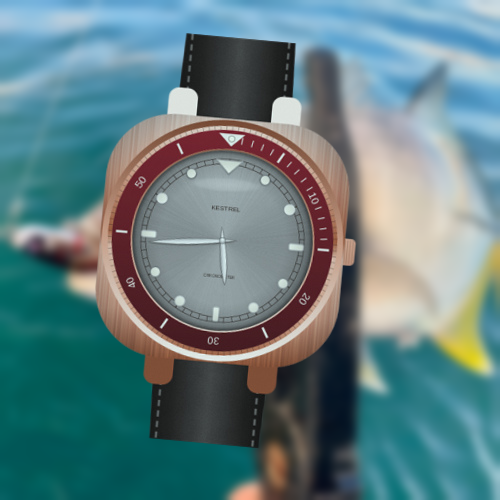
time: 5:44
